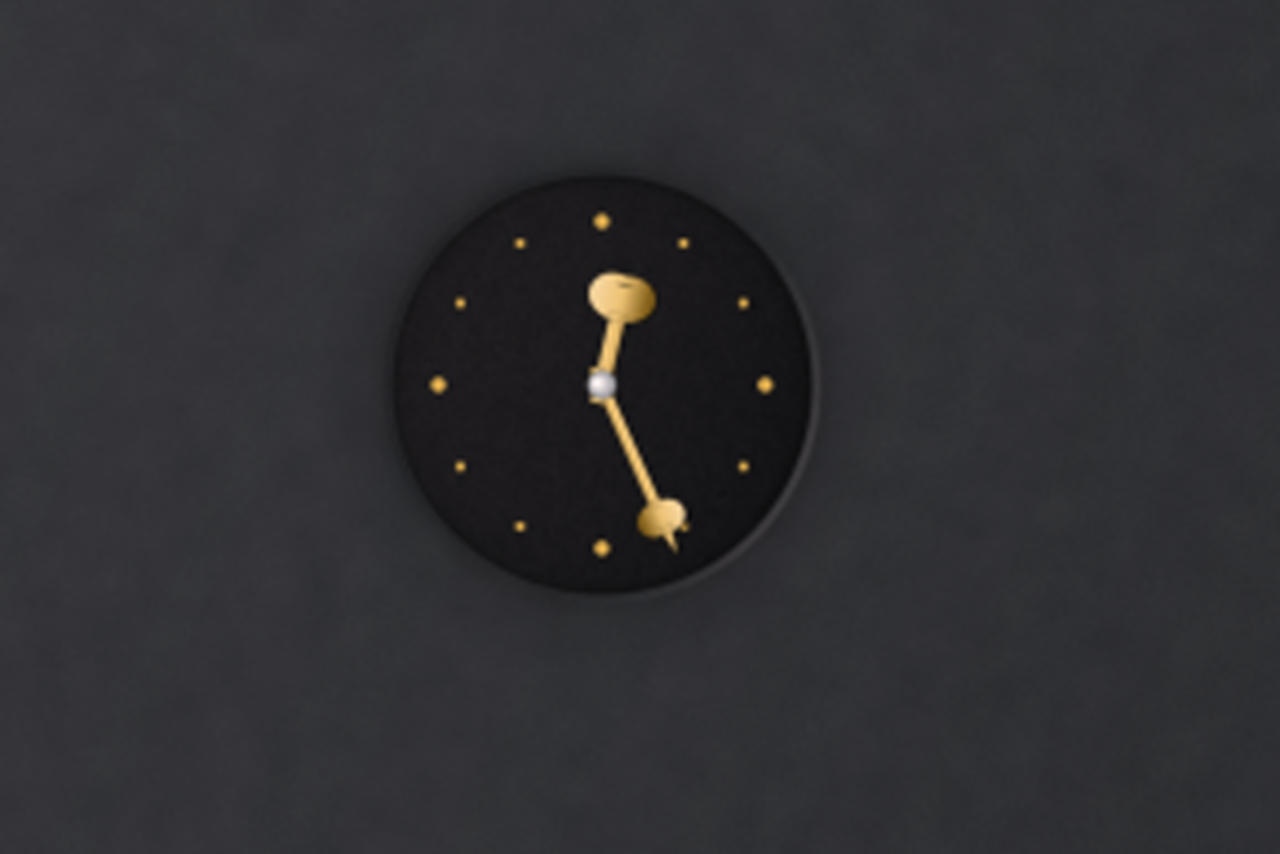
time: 12:26
